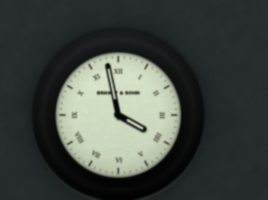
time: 3:58
